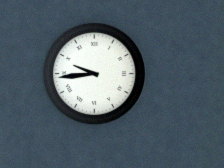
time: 9:44
